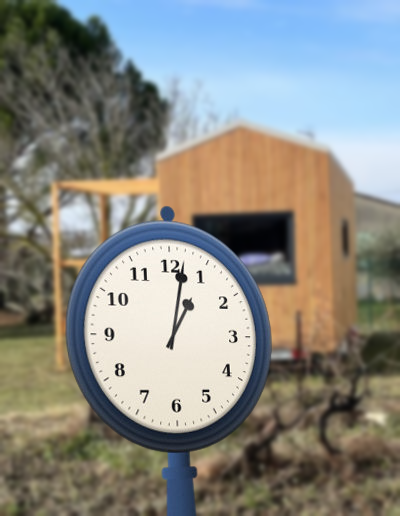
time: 1:02
